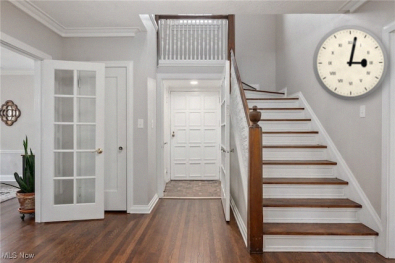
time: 3:02
